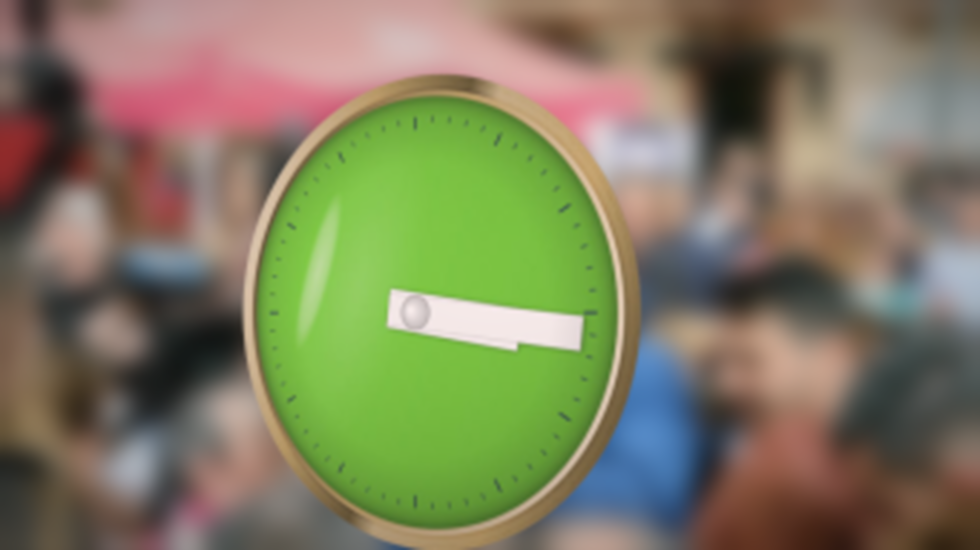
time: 3:16
